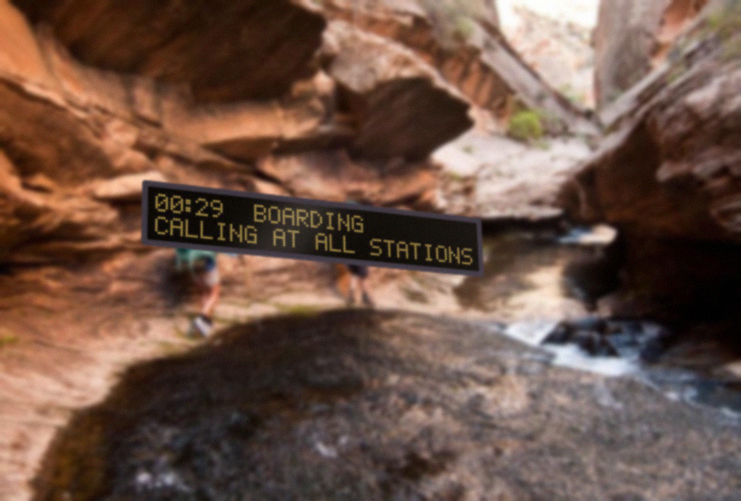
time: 0:29
